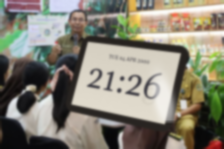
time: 21:26
